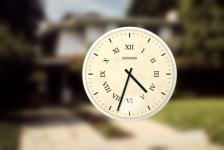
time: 4:33
